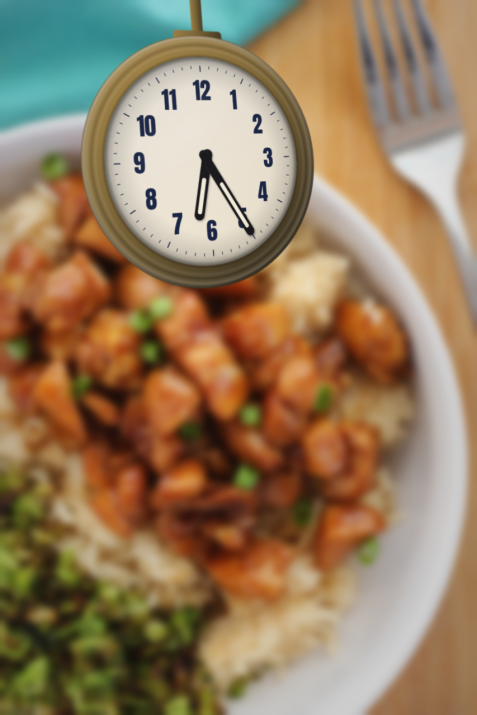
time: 6:25
